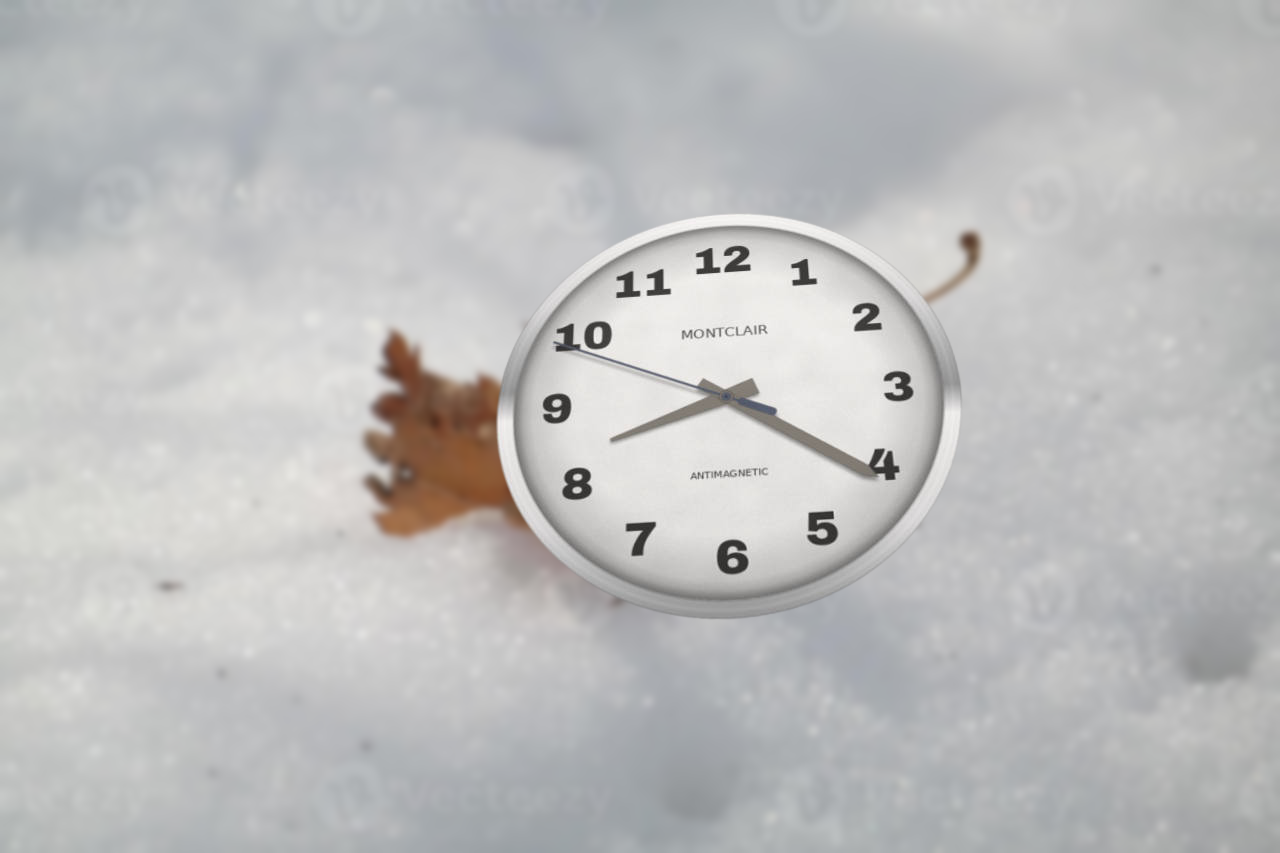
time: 8:20:49
